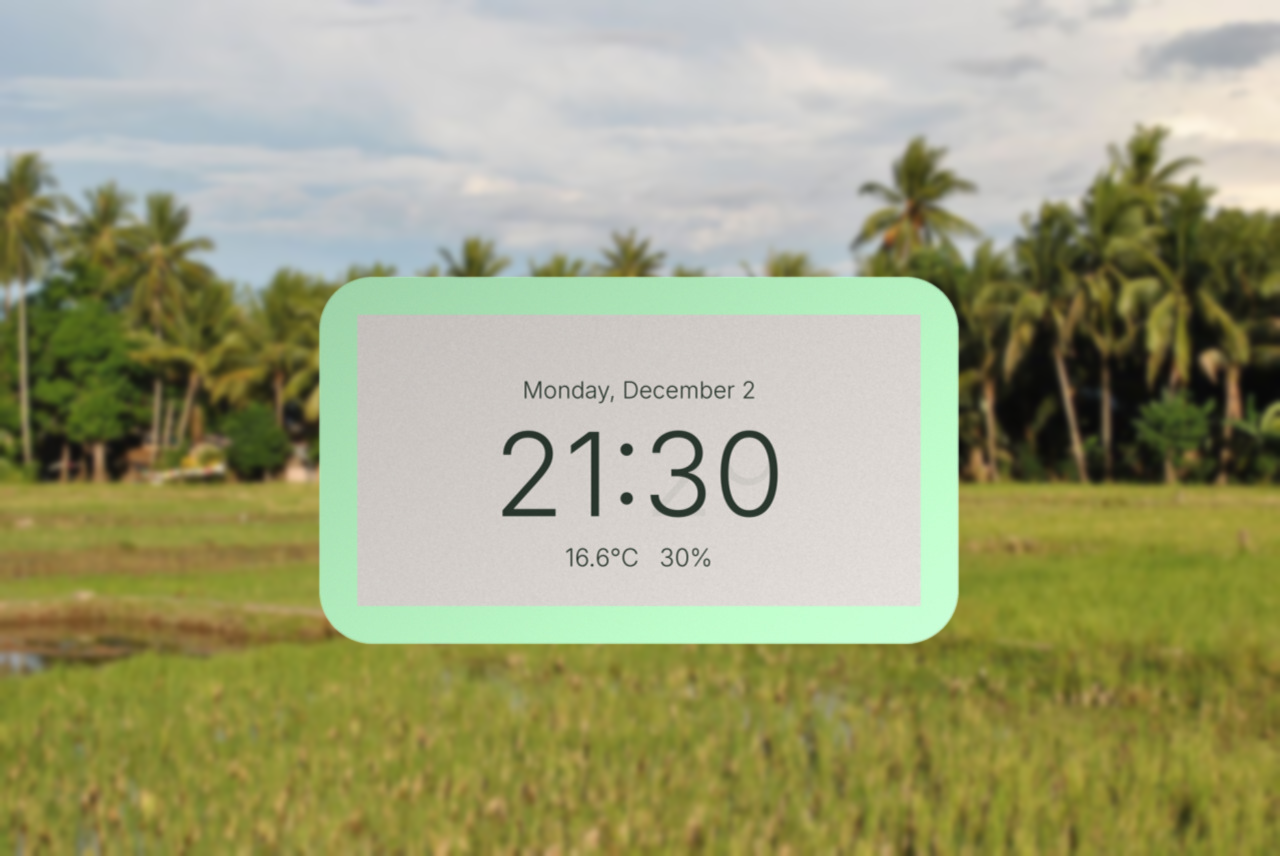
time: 21:30
